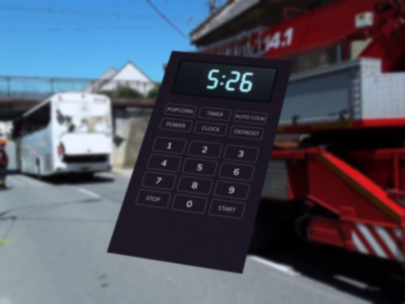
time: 5:26
